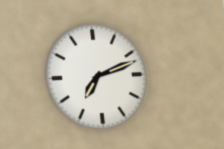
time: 7:12
